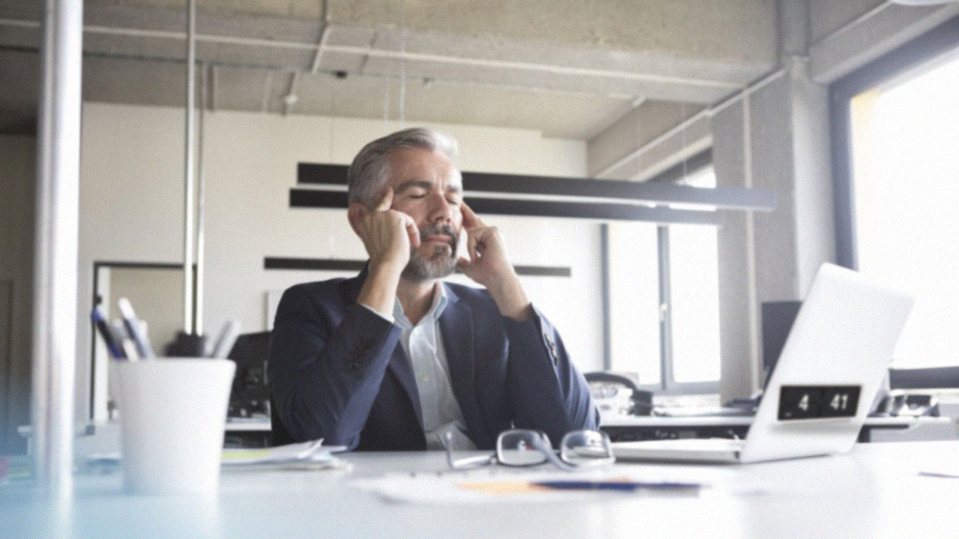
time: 4:41
